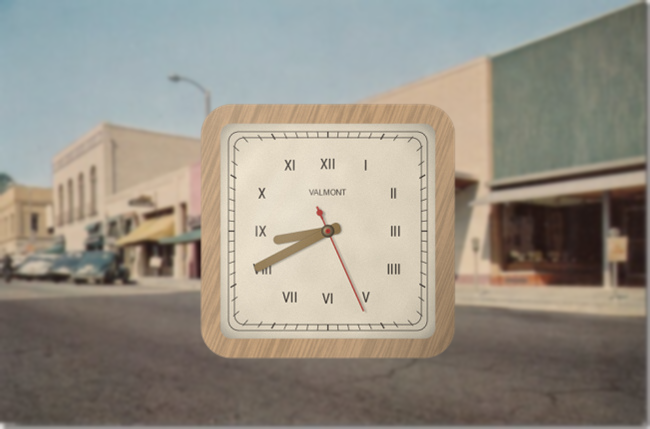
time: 8:40:26
